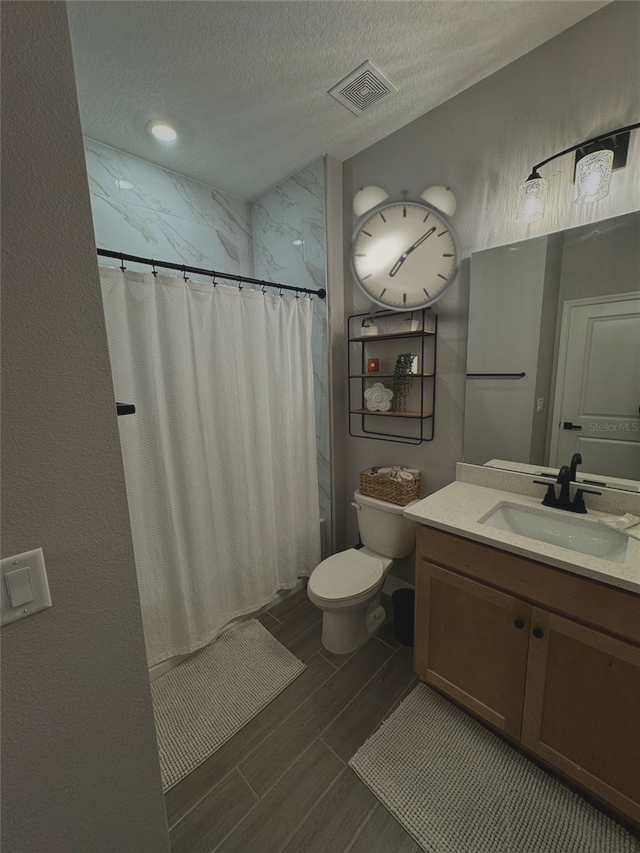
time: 7:08
